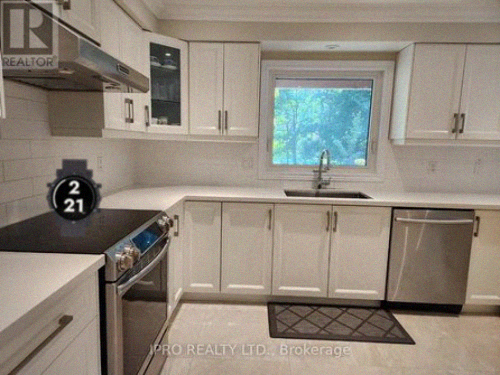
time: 2:21
